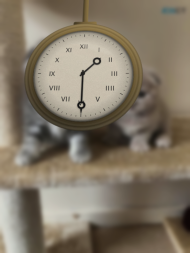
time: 1:30
